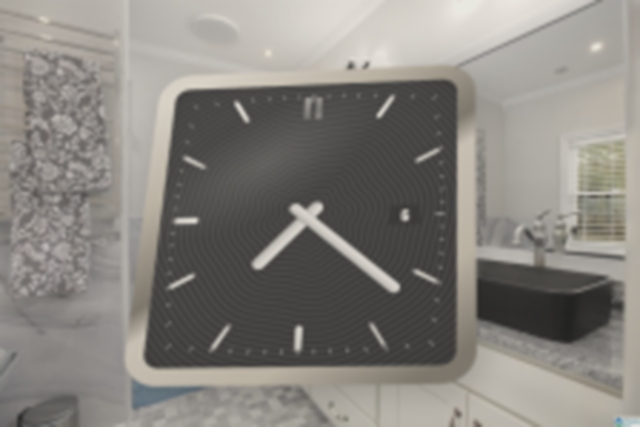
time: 7:22
